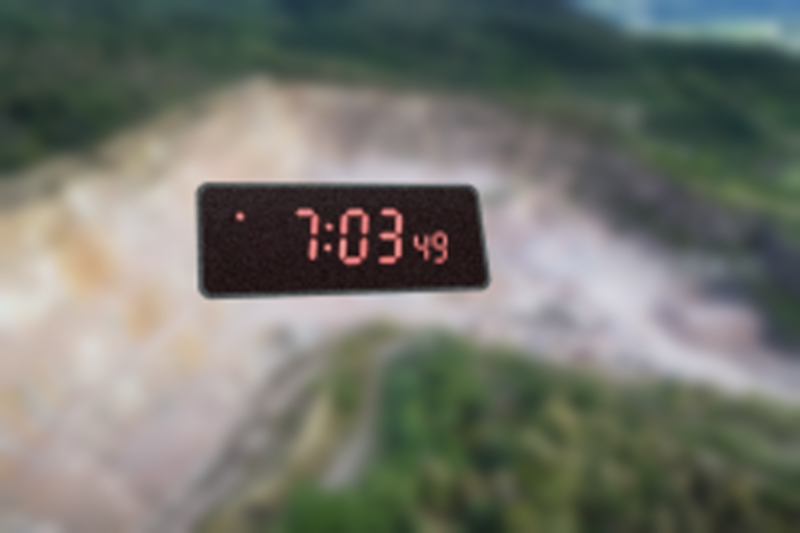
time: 7:03:49
